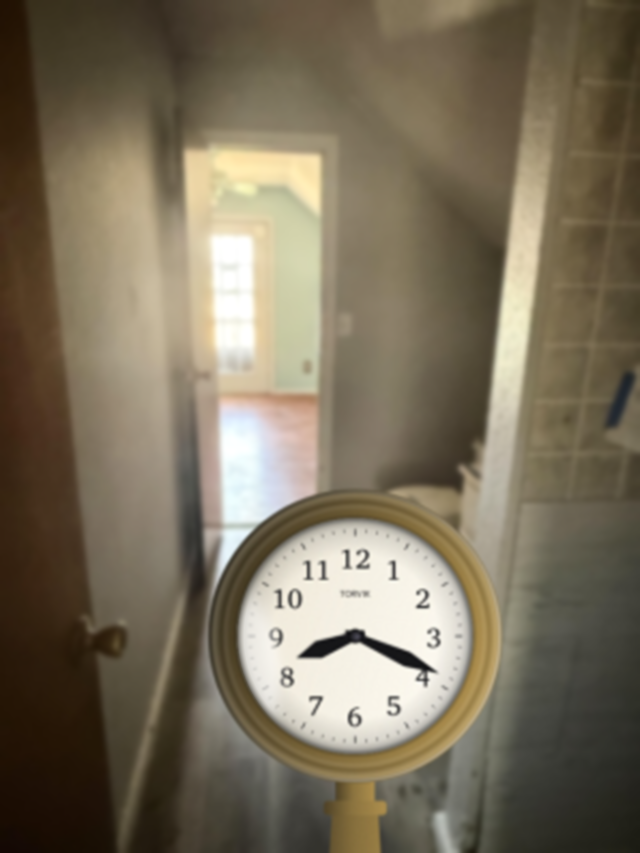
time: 8:19
